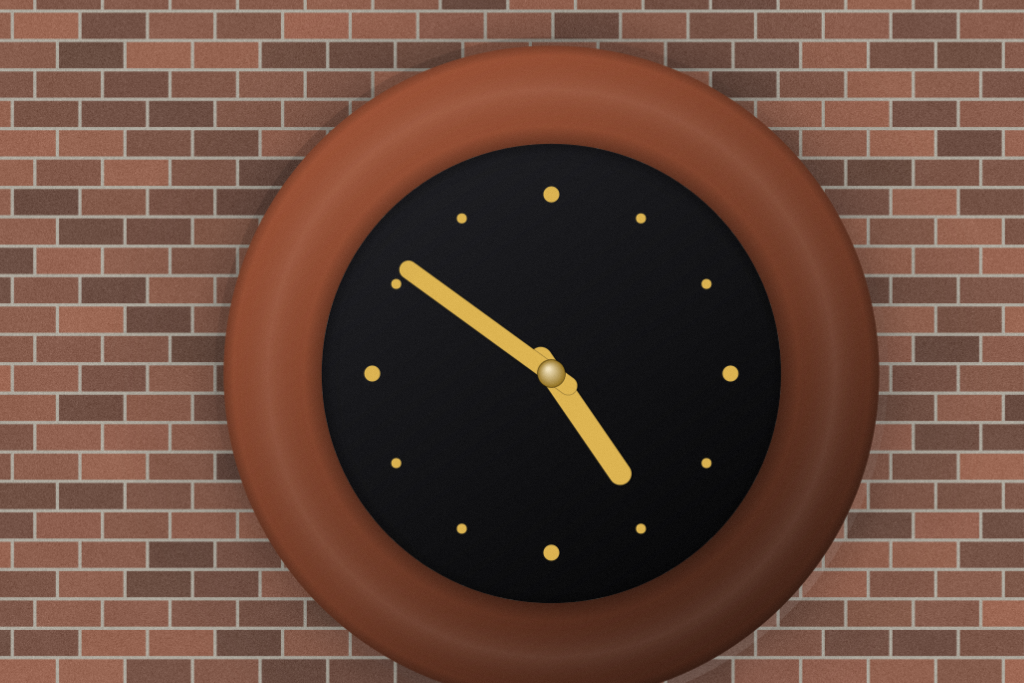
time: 4:51
